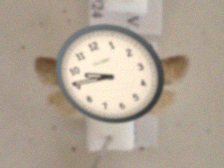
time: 9:46
